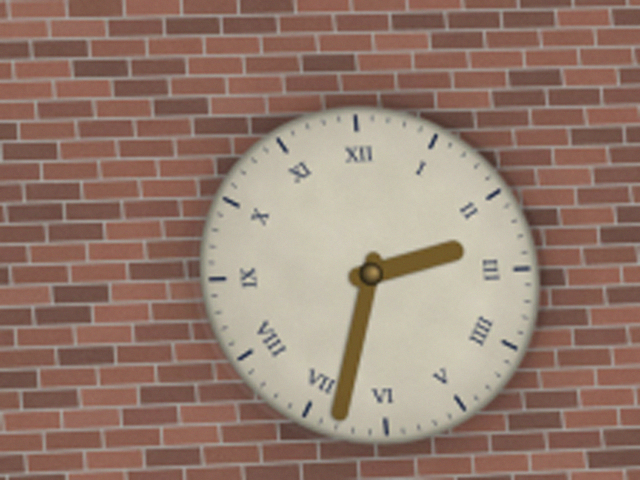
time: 2:33
